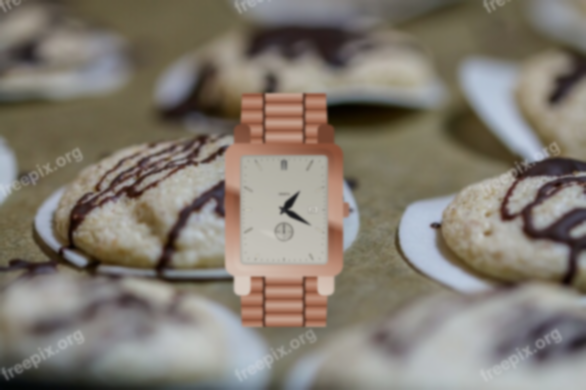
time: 1:20
